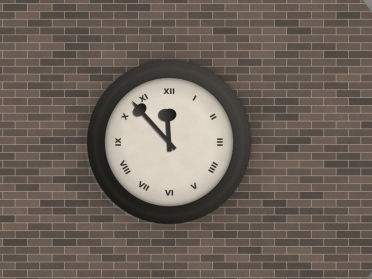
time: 11:53
